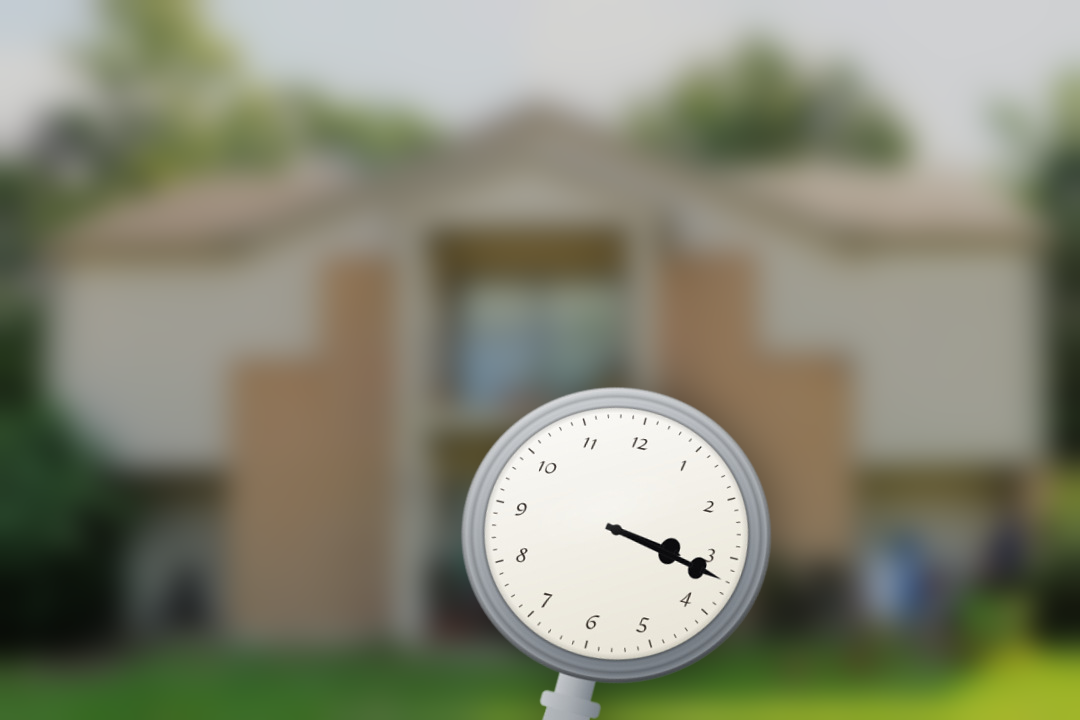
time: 3:17
